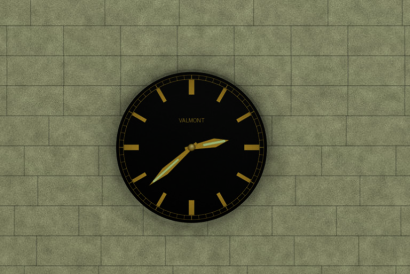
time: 2:38
